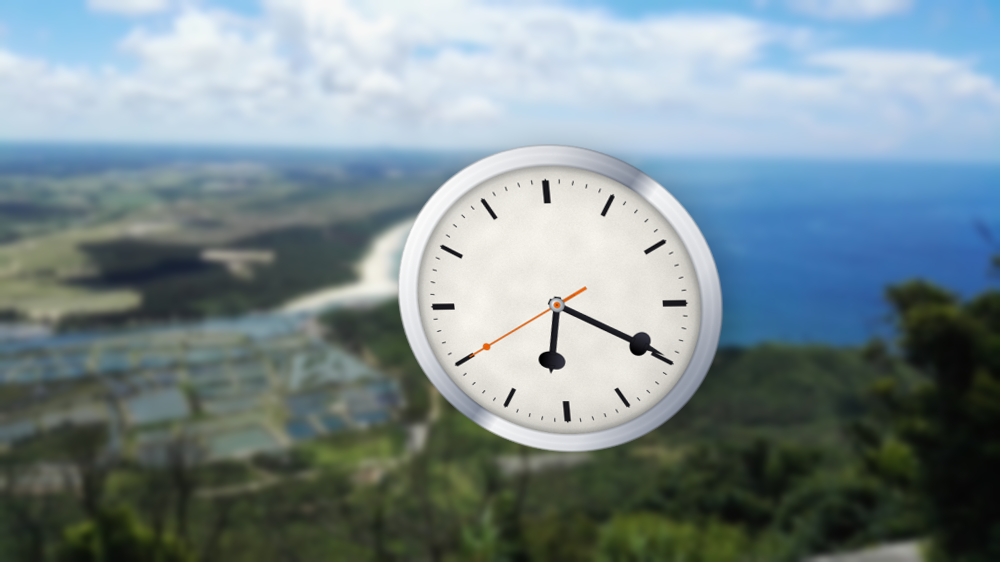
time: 6:19:40
